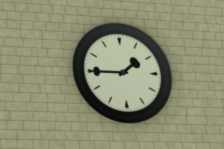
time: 1:45
